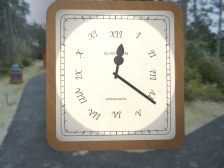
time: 12:21
